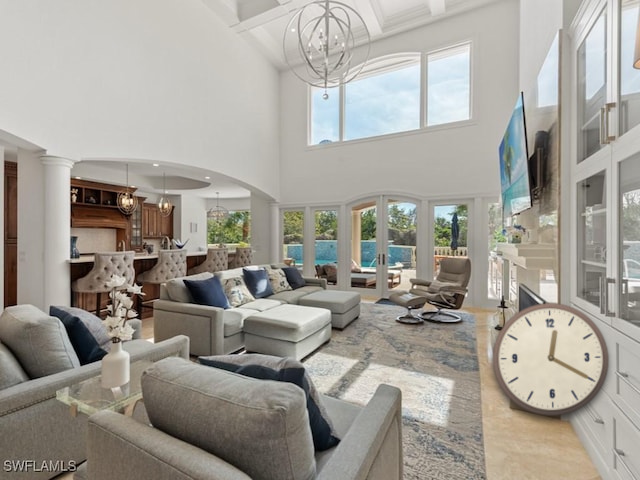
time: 12:20
